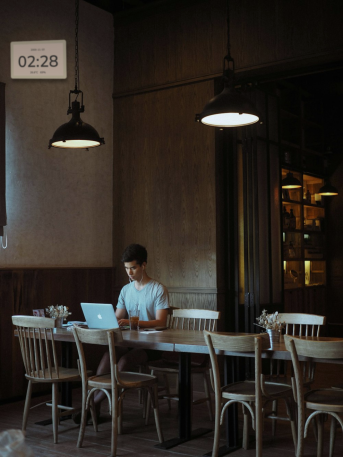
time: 2:28
